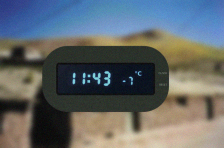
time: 11:43
